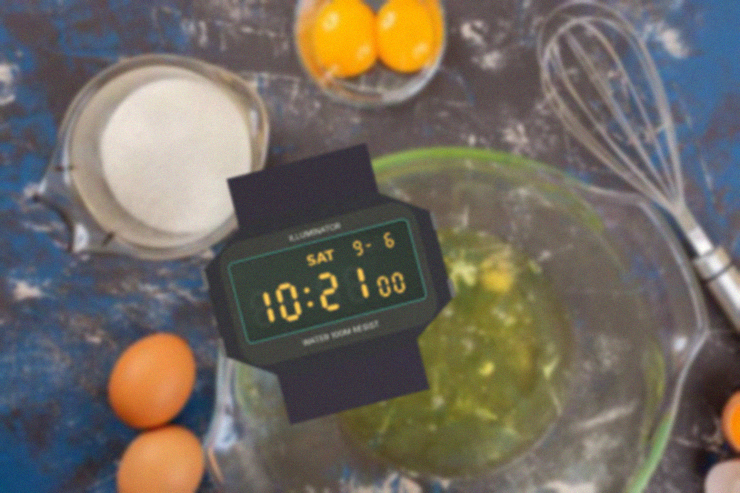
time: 10:21:00
